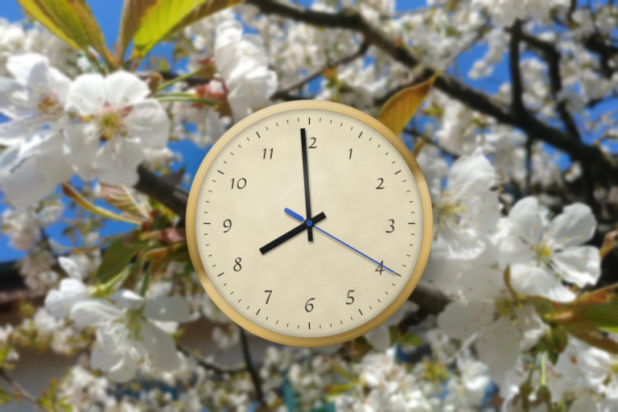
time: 7:59:20
